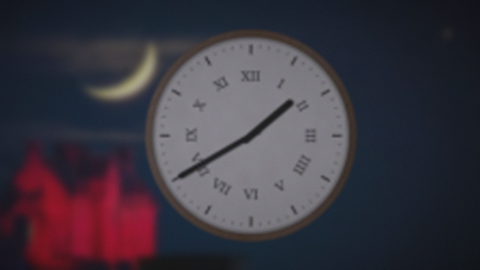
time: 1:40
